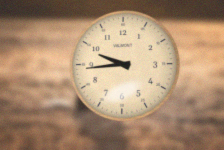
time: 9:44
